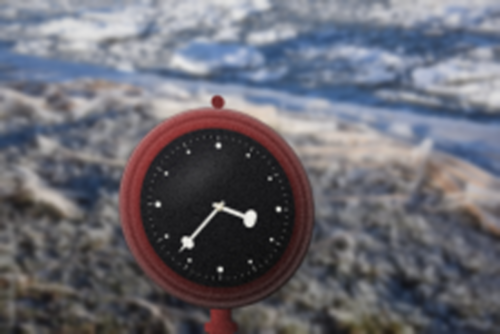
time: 3:37
